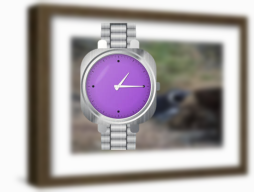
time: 1:15
